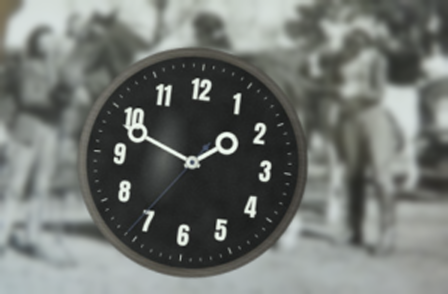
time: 1:48:36
